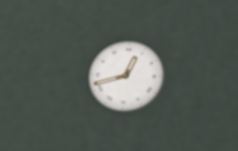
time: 12:42
